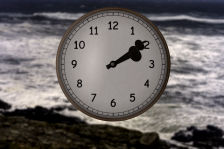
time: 2:09
